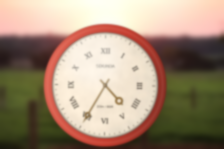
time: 4:35
